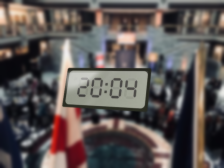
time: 20:04
